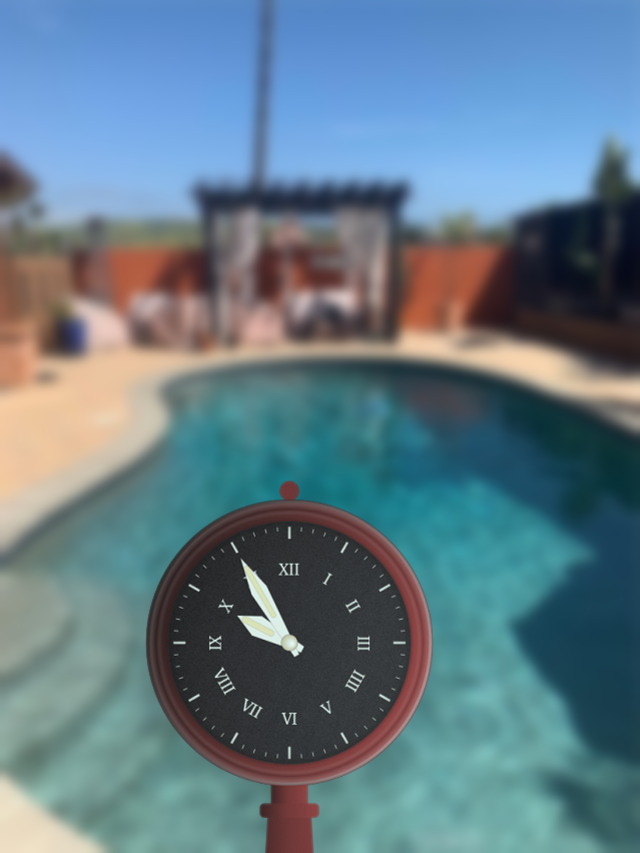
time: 9:55
